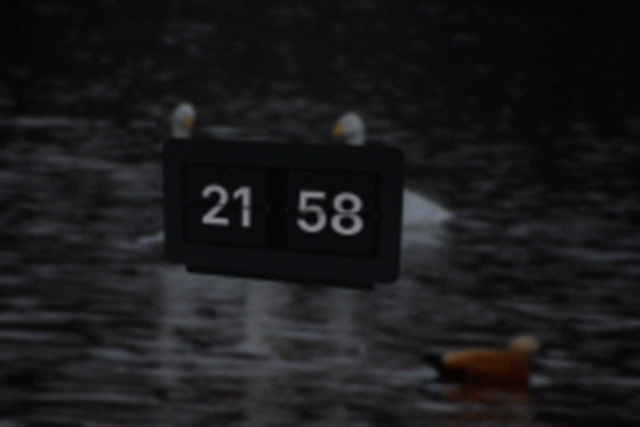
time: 21:58
